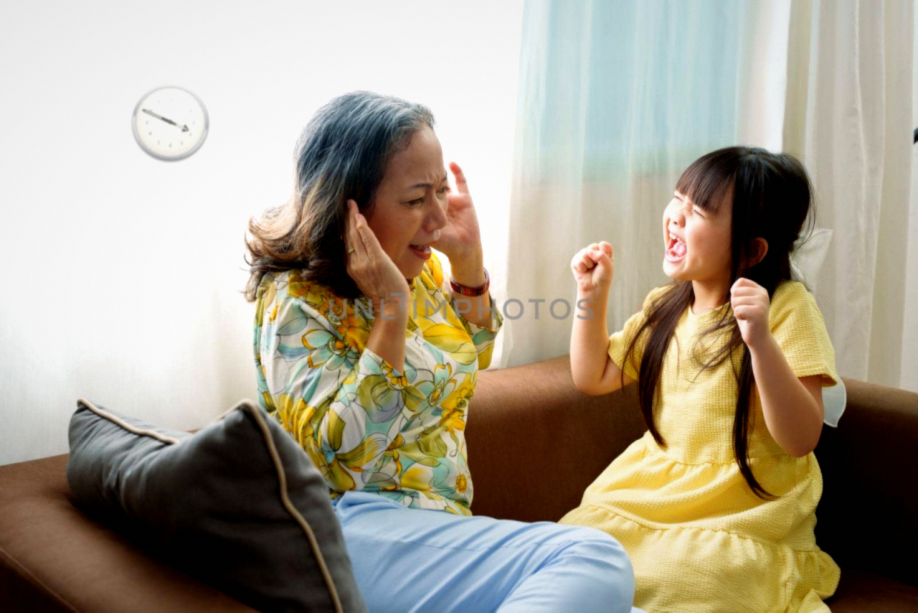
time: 3:49
